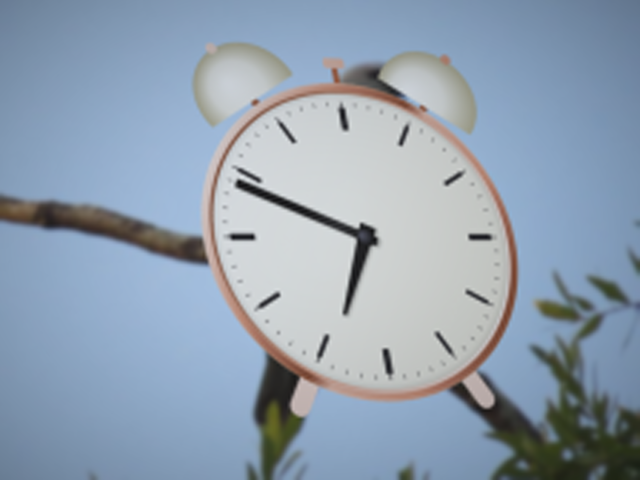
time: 6:49
